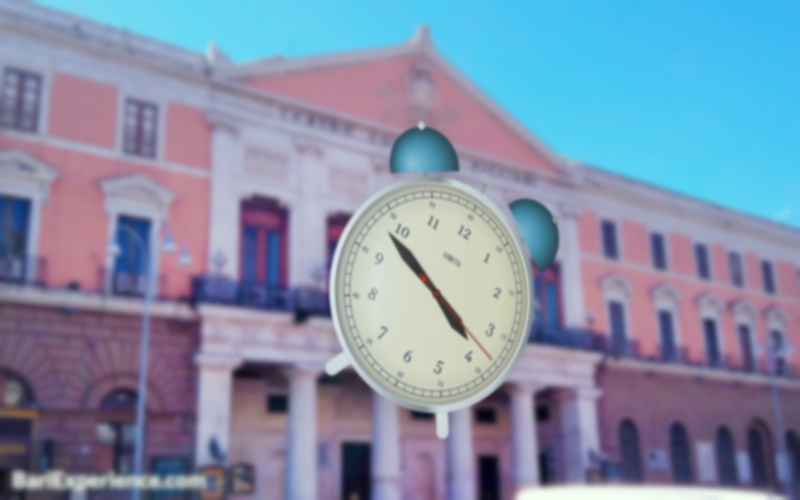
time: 3:48:18
